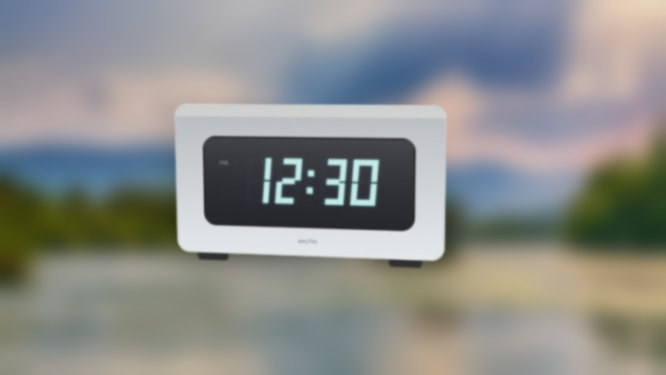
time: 12:30
